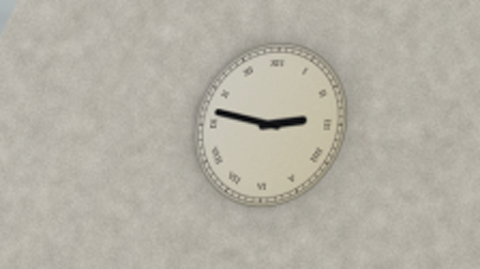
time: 2:47
